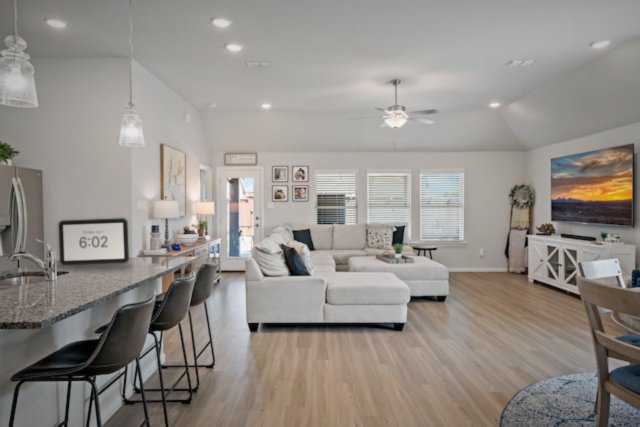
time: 6:02
